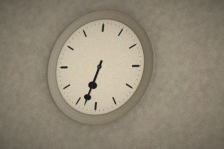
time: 6:33
